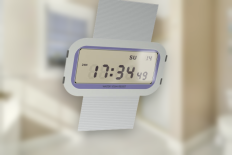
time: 17:34:49
